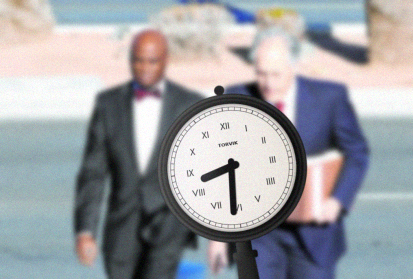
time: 8:31
